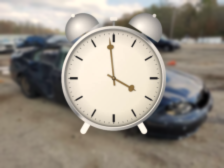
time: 3:59
